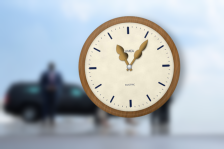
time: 11:06
